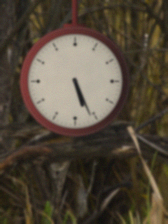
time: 5:26
